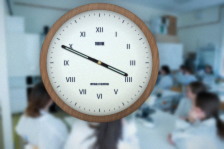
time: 3:49
